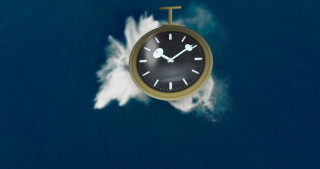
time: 10:09
